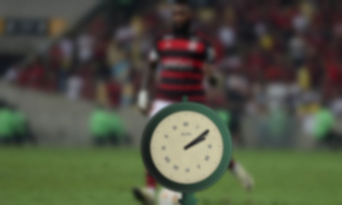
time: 2:09
